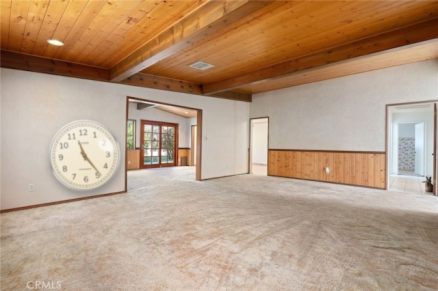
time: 11:24
